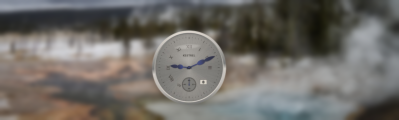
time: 9:11
